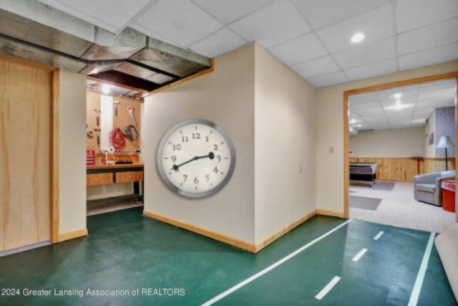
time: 2:41
